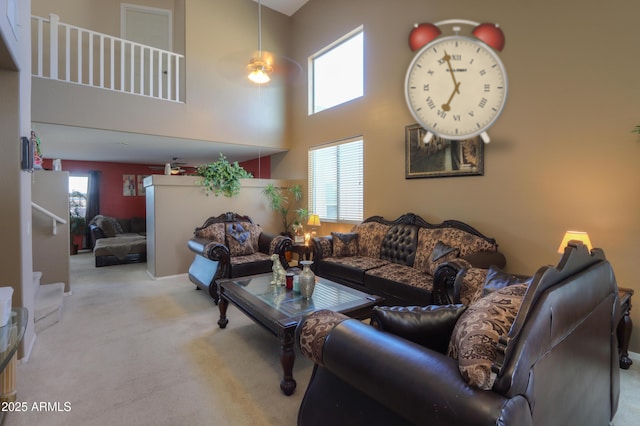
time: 6:57
